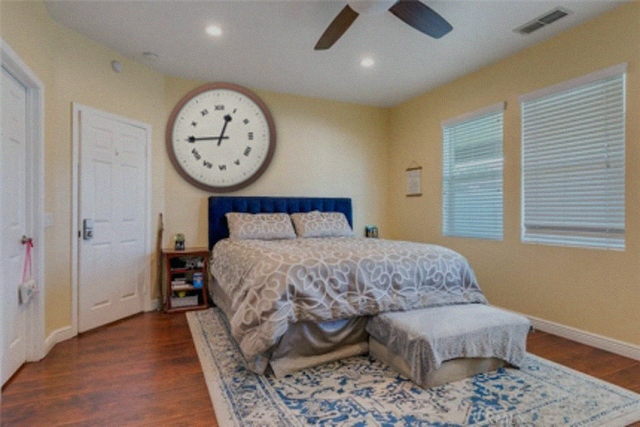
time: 12:45
